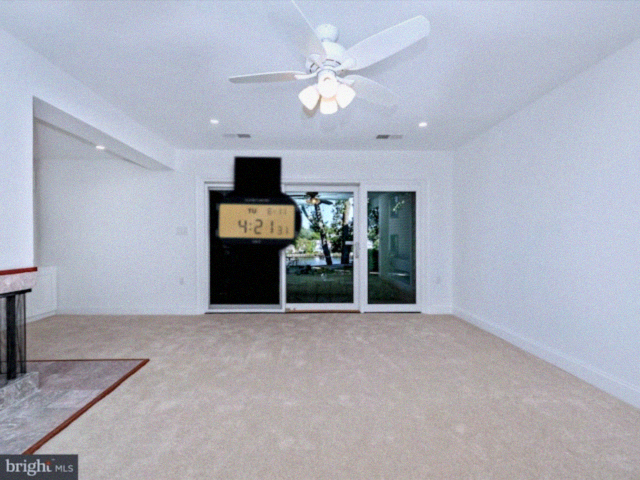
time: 4:21
